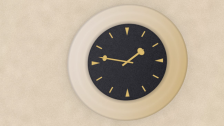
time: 1:47
